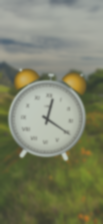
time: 12:20
